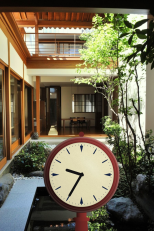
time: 9:35
